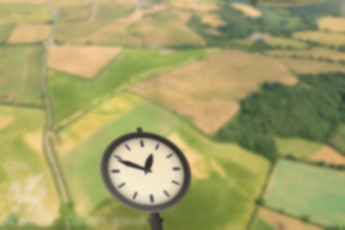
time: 12:49
